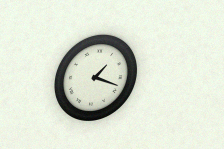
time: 1:18
